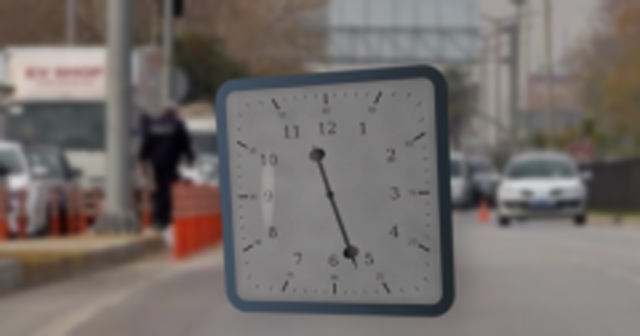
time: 11:27
